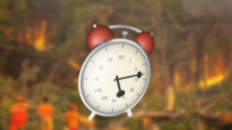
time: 5:13
